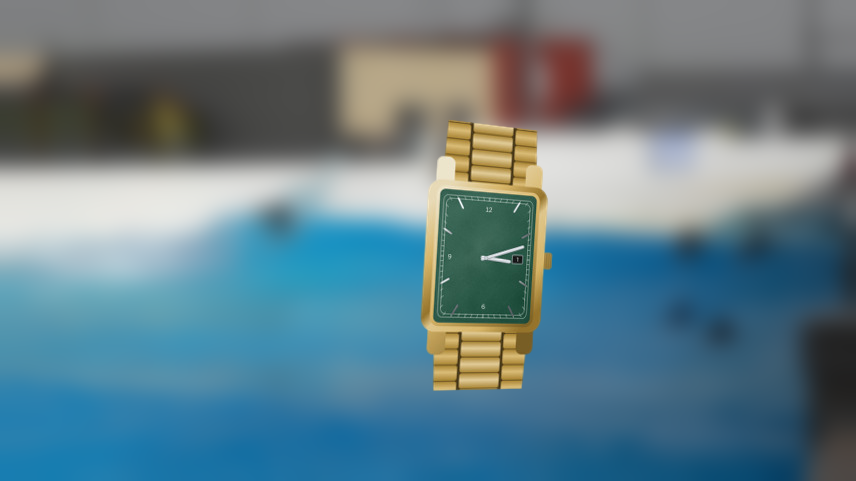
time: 3:12
